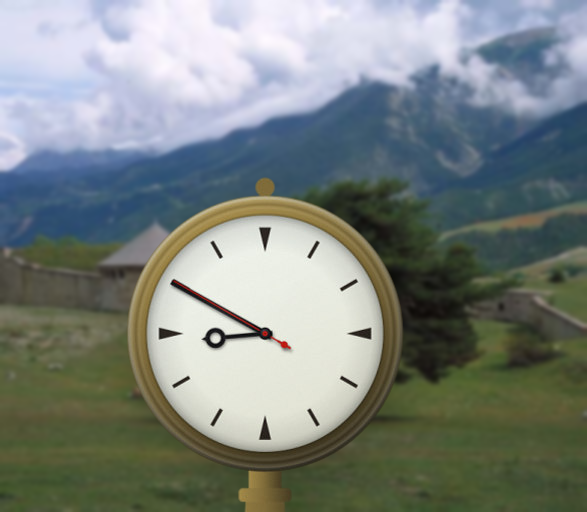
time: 8:49:50
